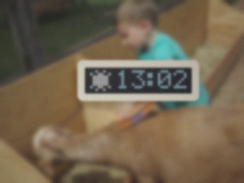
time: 13:02
